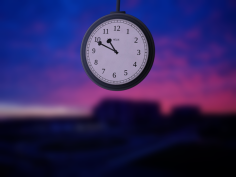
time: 10:49
